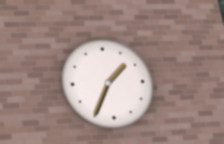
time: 1:35
